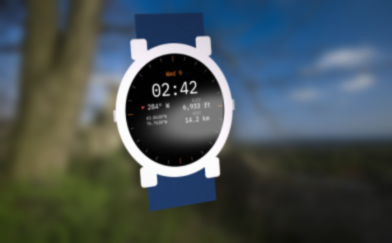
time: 2:42
